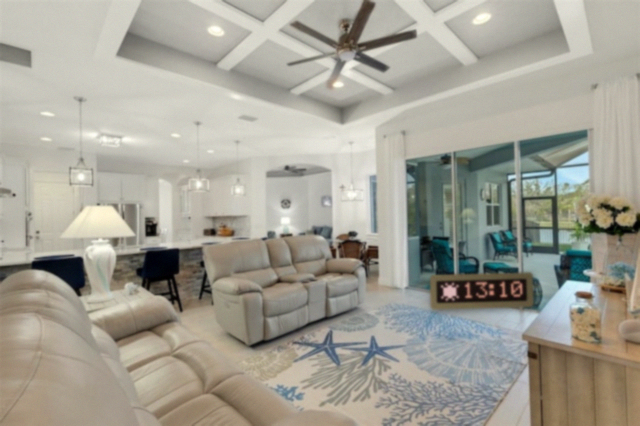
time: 13:10
